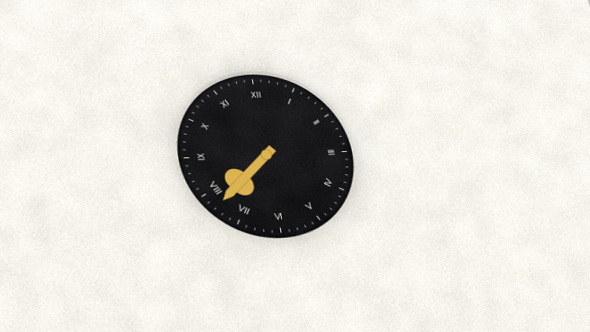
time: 7:38
